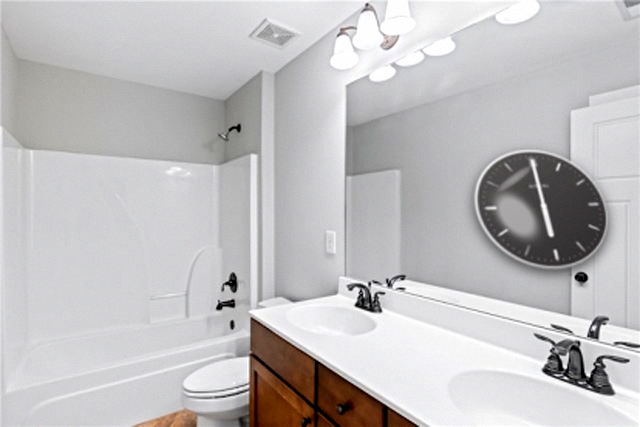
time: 6:00
